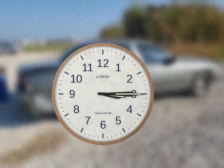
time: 3:15
